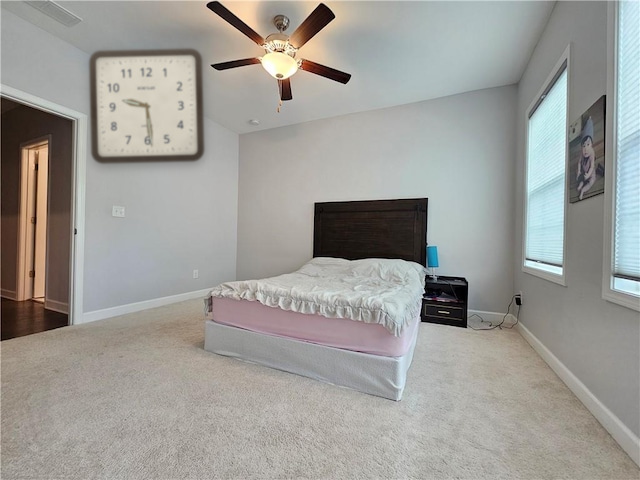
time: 9:29
